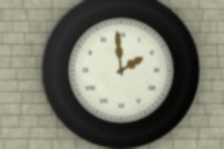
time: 1:59
